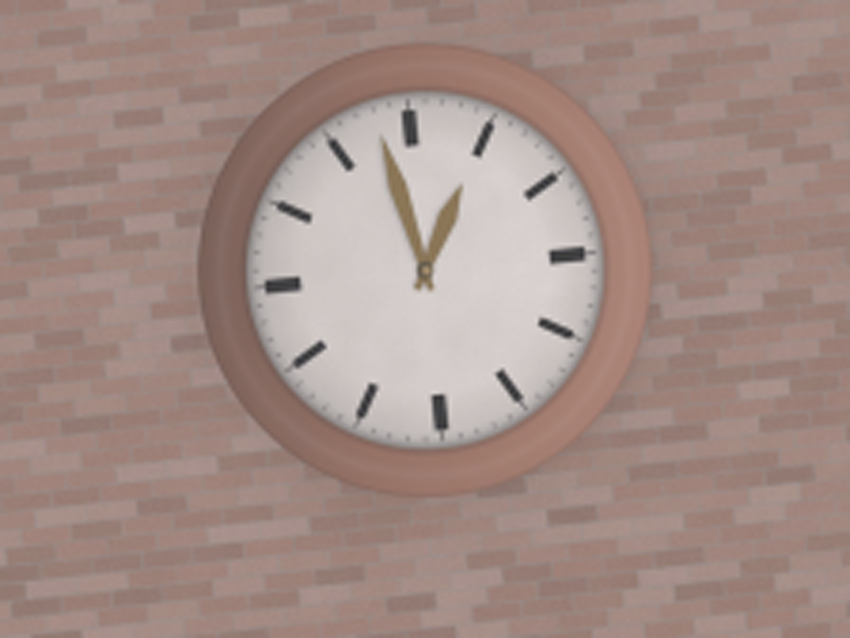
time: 12:58
